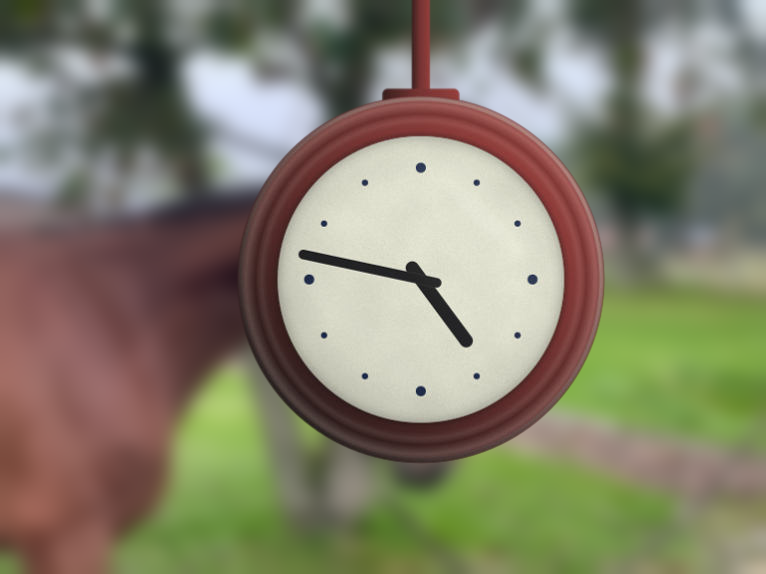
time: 4:47
